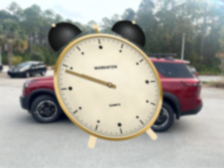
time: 9:49
